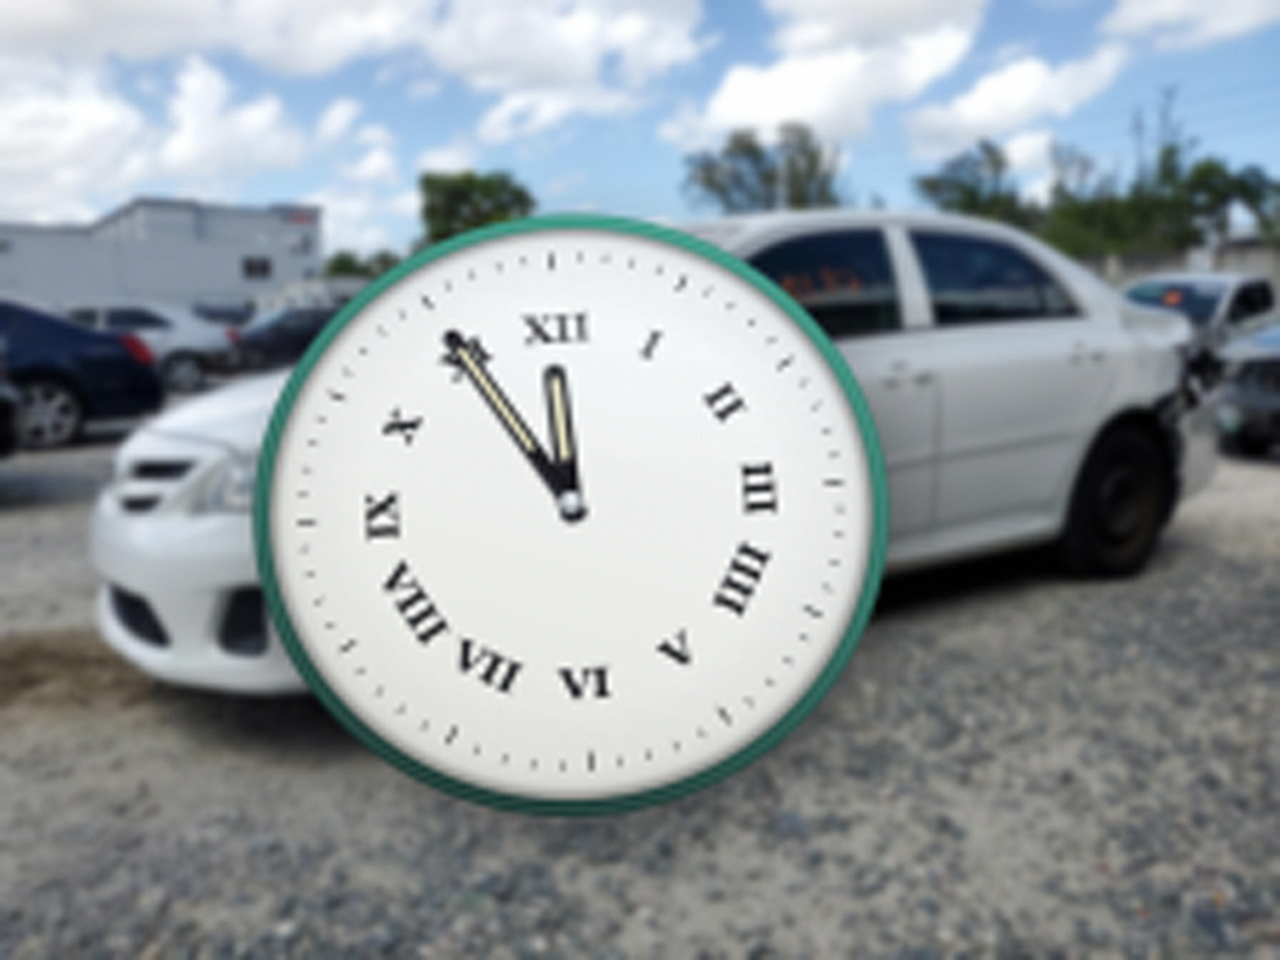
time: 11:55
